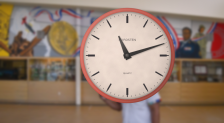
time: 11:12
